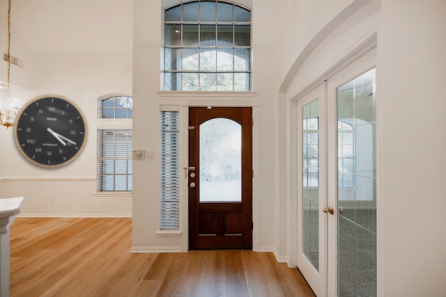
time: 4:19
